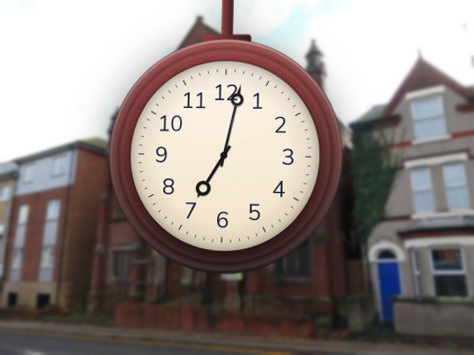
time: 7:02
